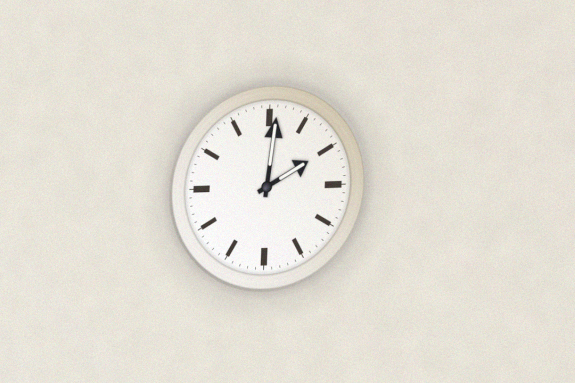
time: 2:01
